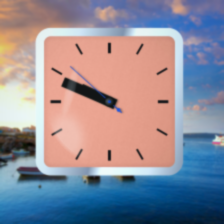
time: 9:48:52
